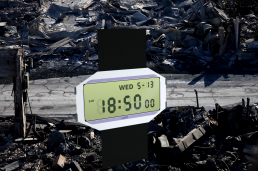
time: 18:50:00
